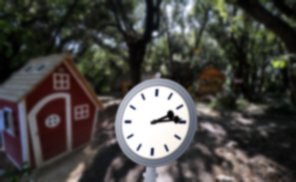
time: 2:14
